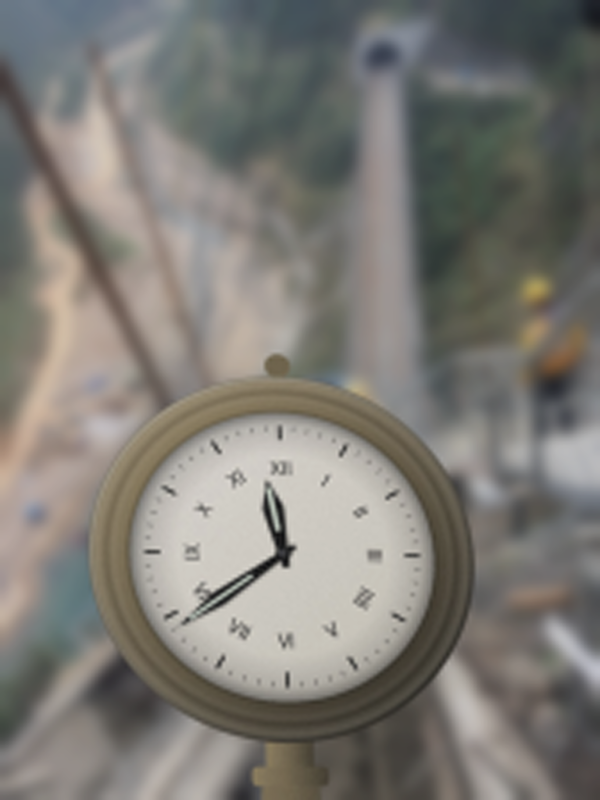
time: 11:39
